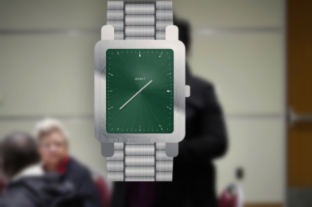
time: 1:38
